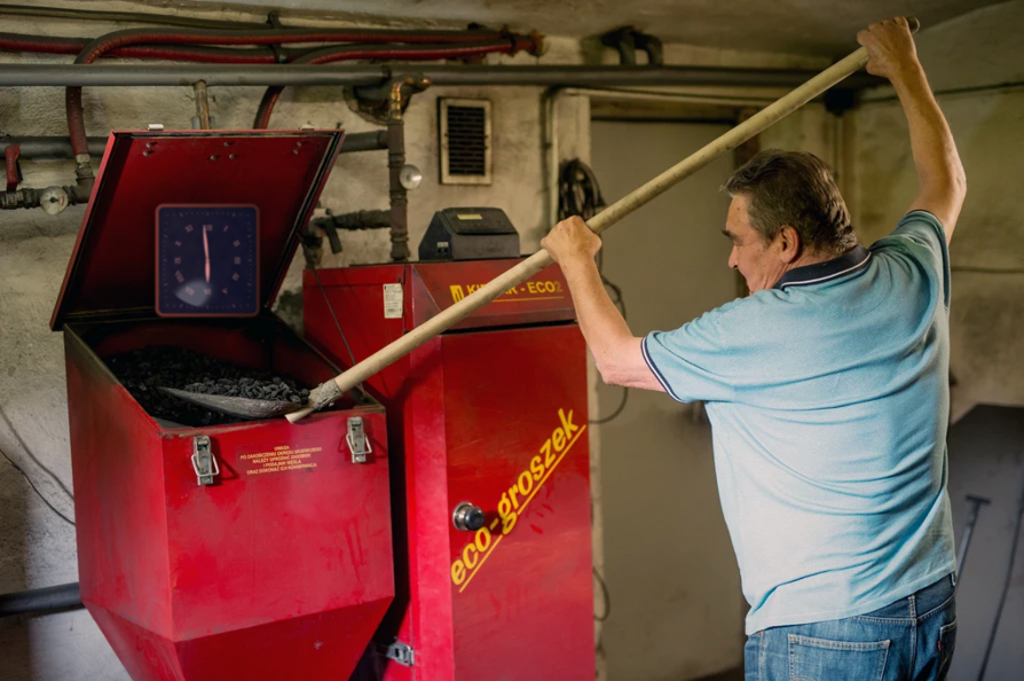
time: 5:59
